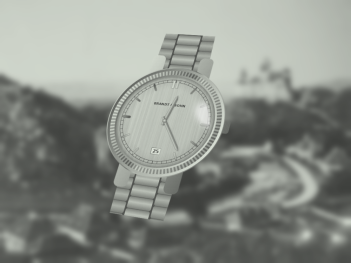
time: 12:24
